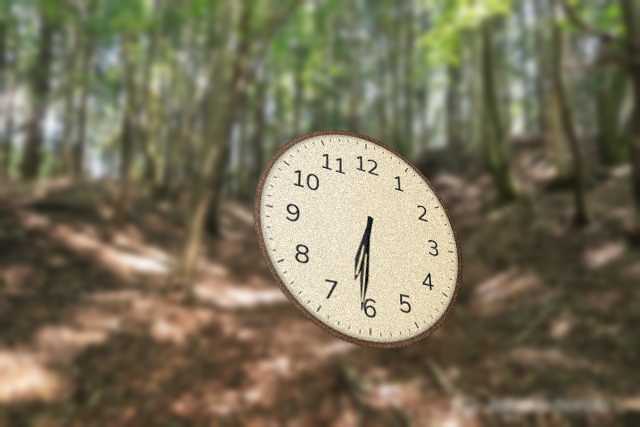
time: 6:31
